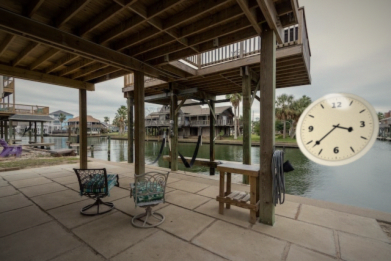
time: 3:38
